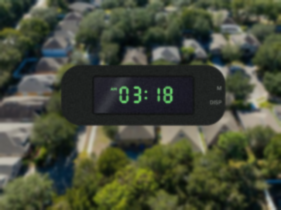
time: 3:18
